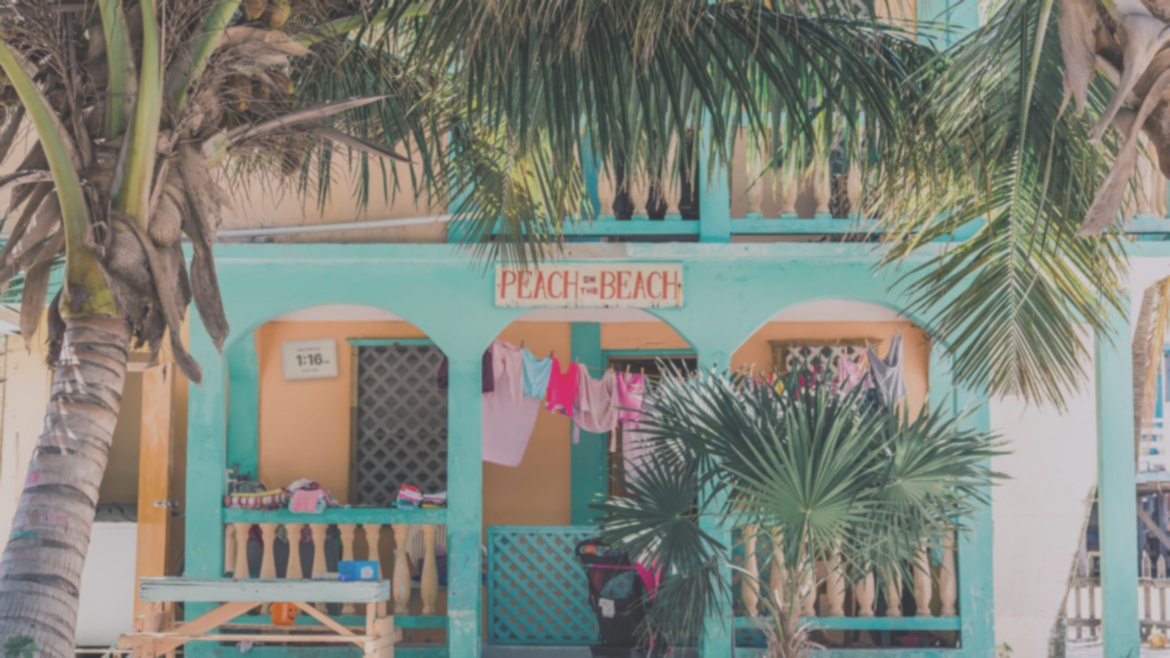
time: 1:16
